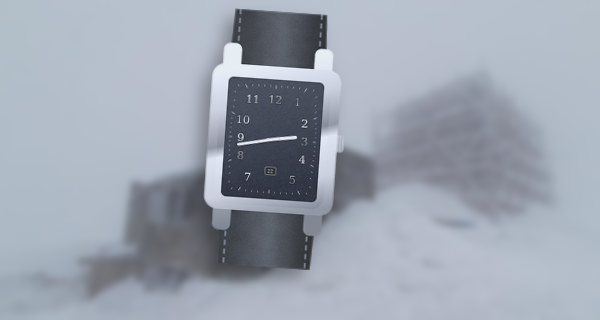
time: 2:43
